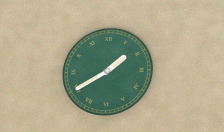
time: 1:40
